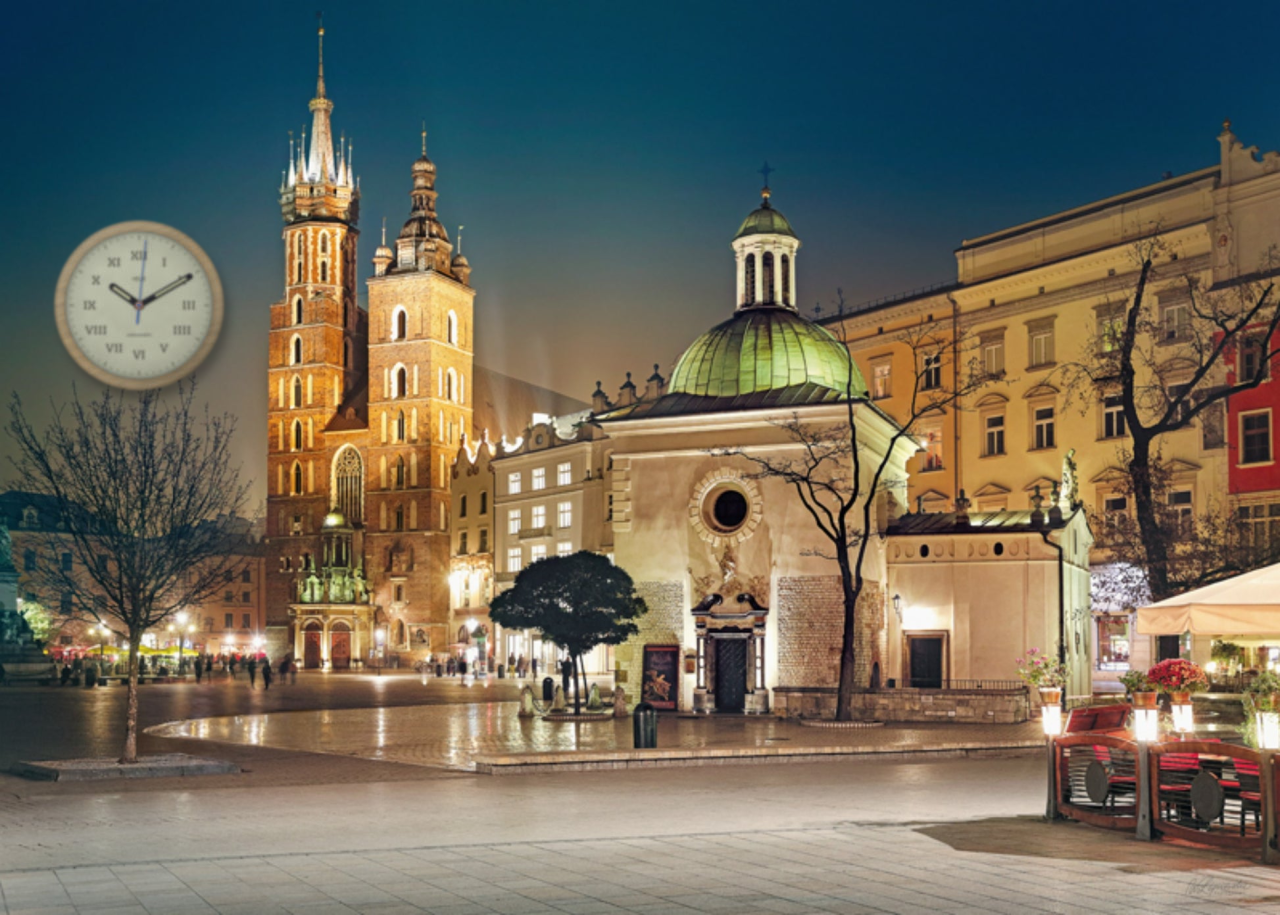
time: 10:10:01
